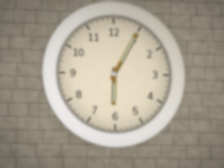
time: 6:05
